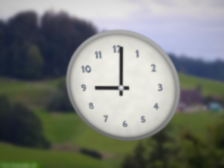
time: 9:01
